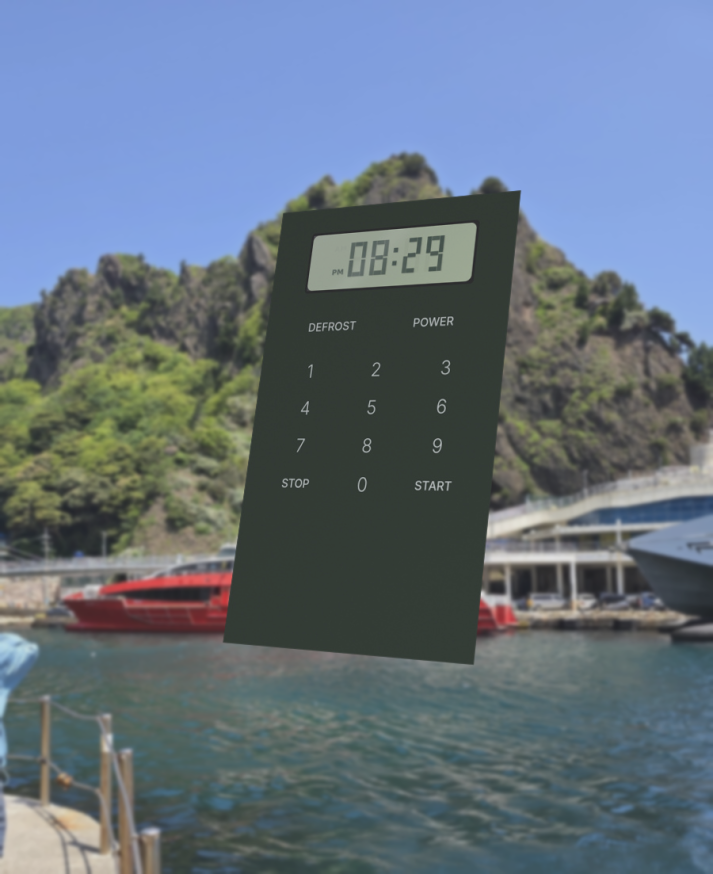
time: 8:29
